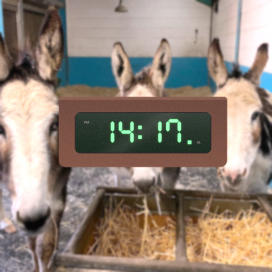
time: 14:17
